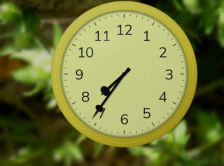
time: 7:36
